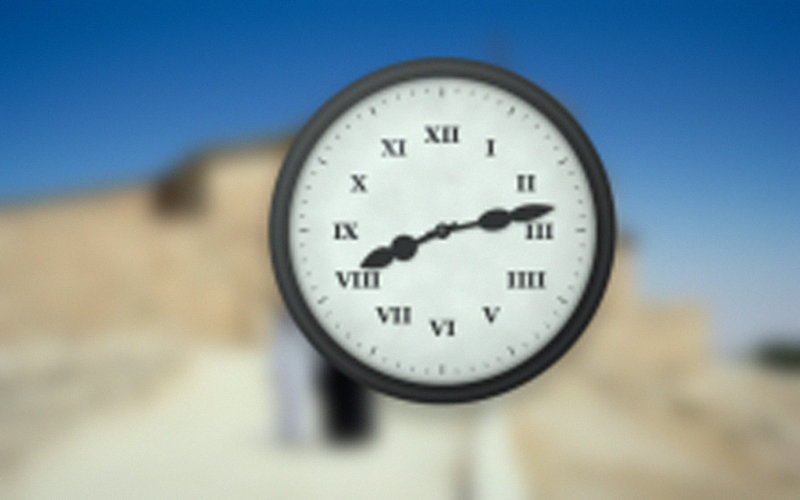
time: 8:13
